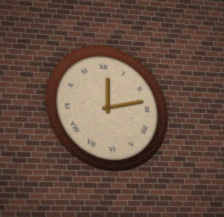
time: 12:13
